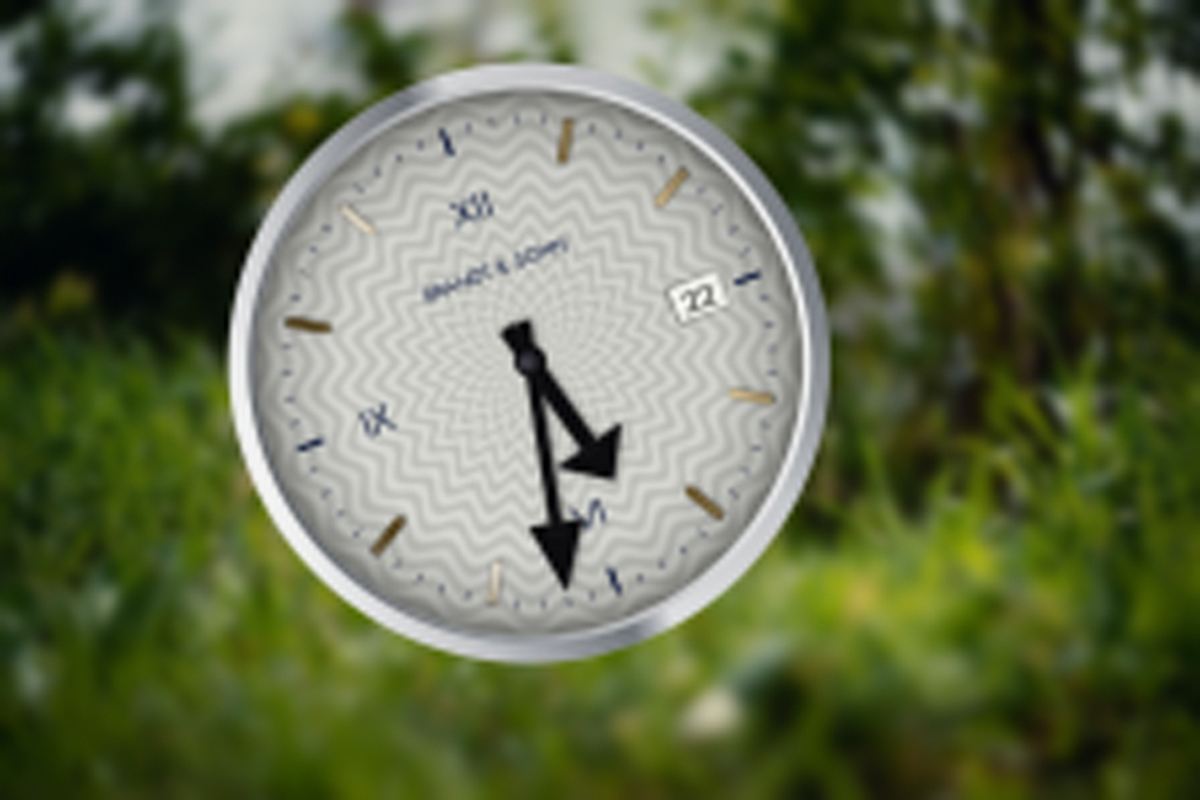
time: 5:32
